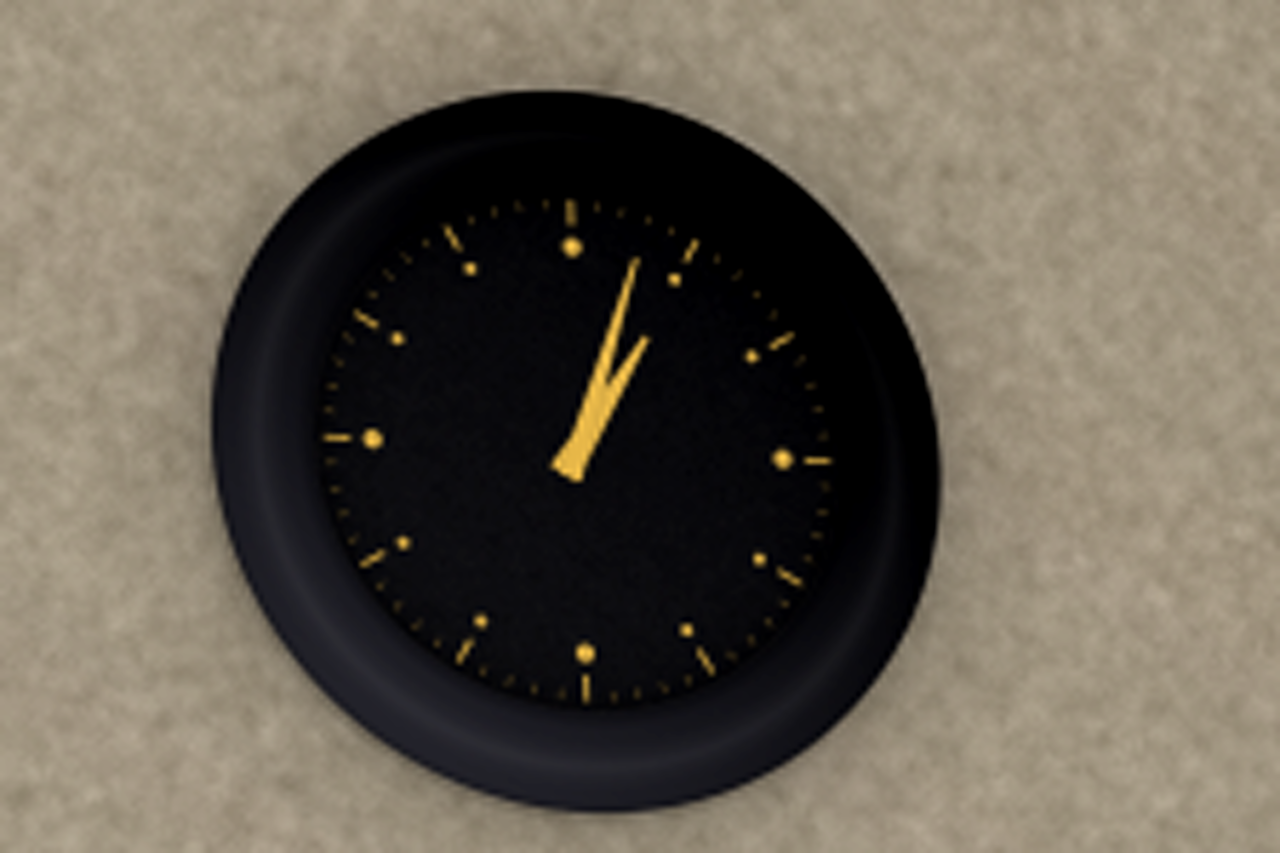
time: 1:03
